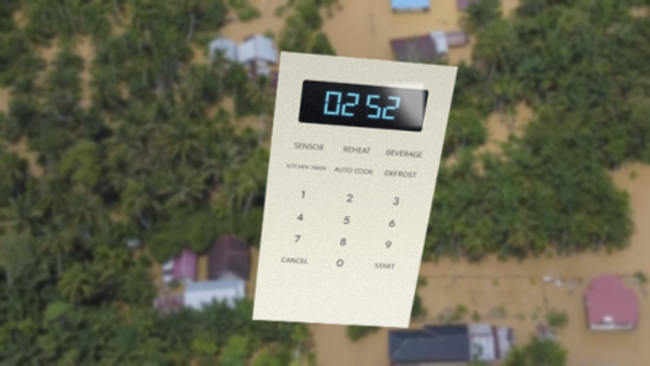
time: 2:52
